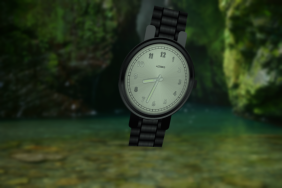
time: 8:33
